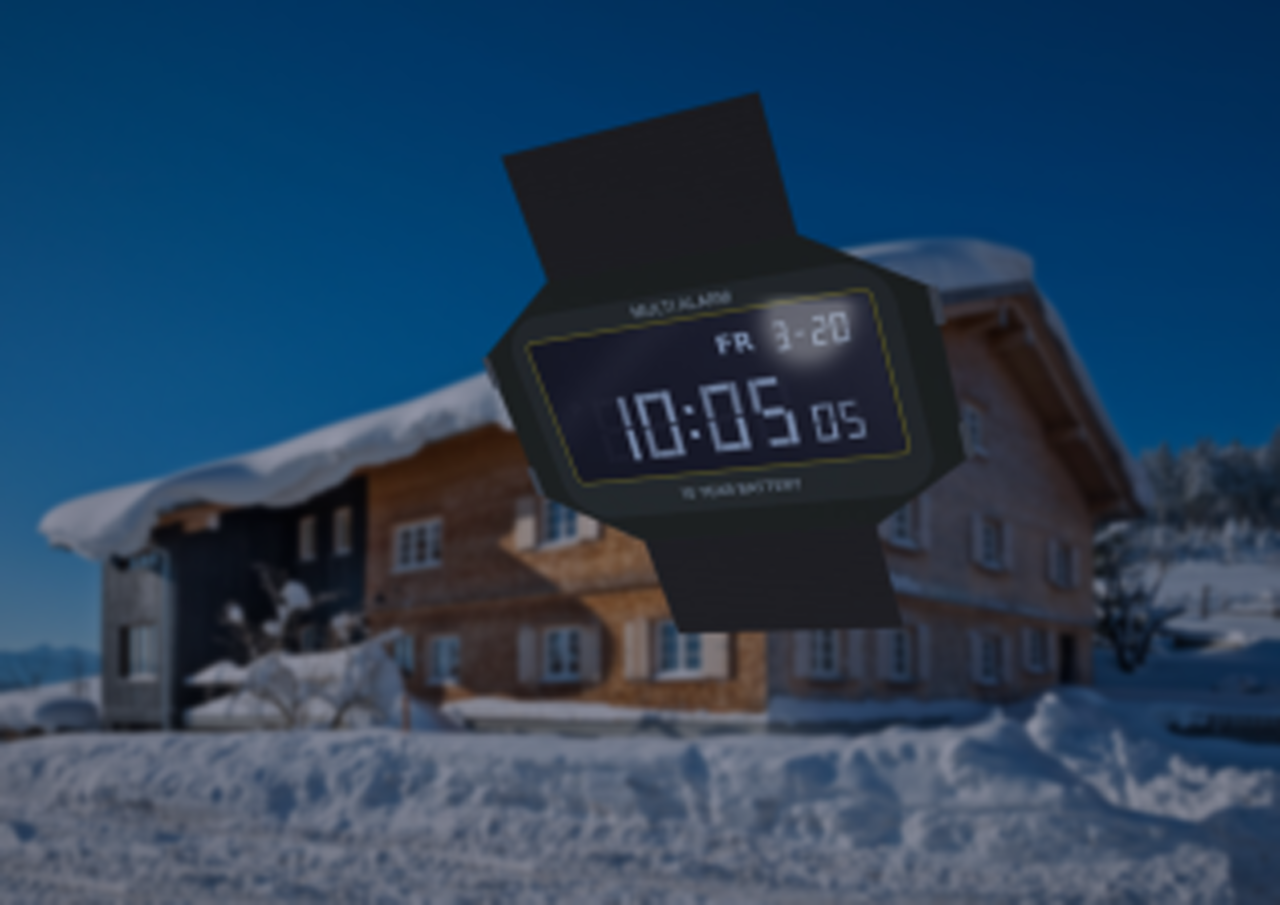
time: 10:05:05
